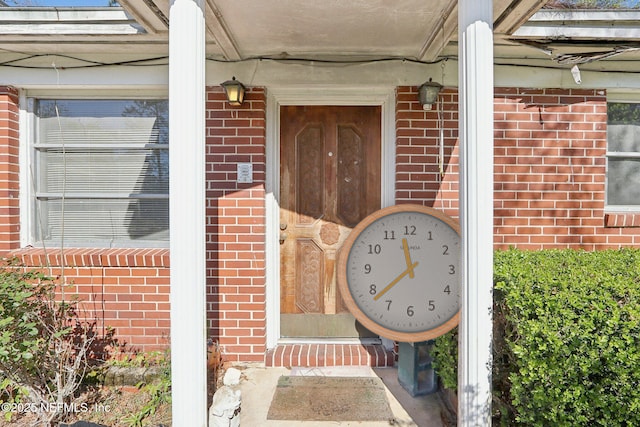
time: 11:38
